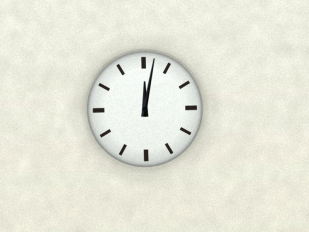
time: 12:02
